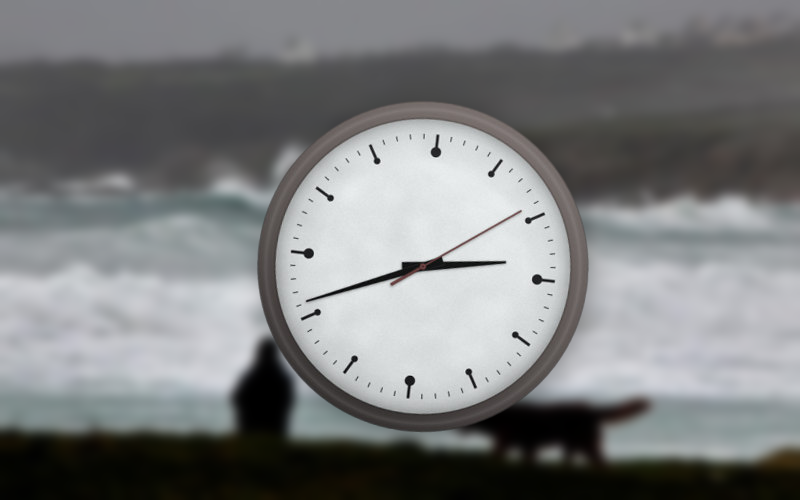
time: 2:41:09
